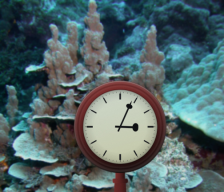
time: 3:04
